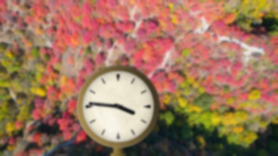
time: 3:46
